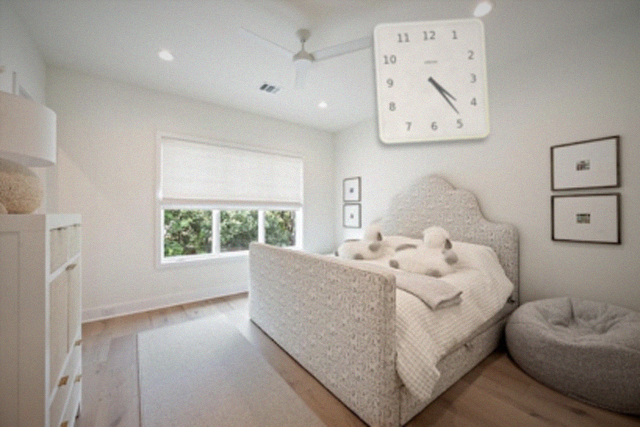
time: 4:24
